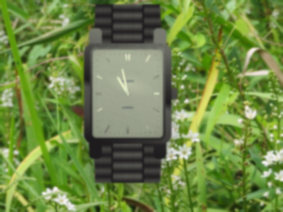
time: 10:58
